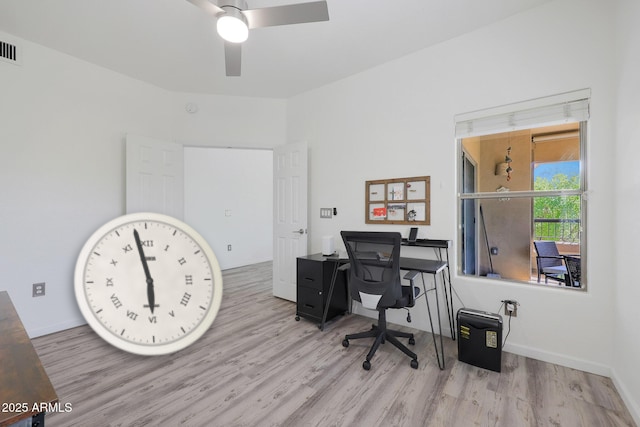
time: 5:58
